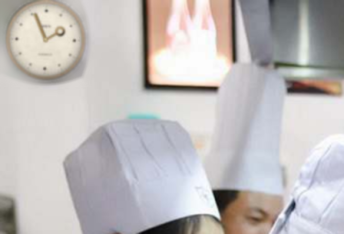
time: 1:56
